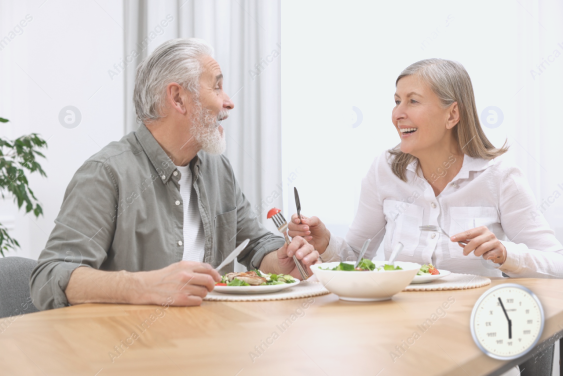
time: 5:56
